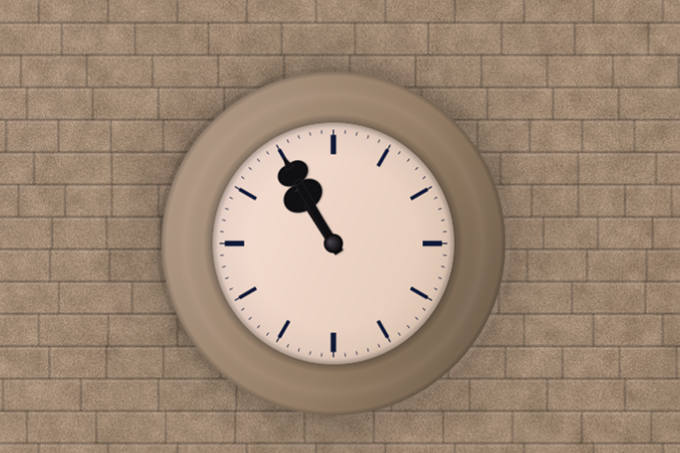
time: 10:55
